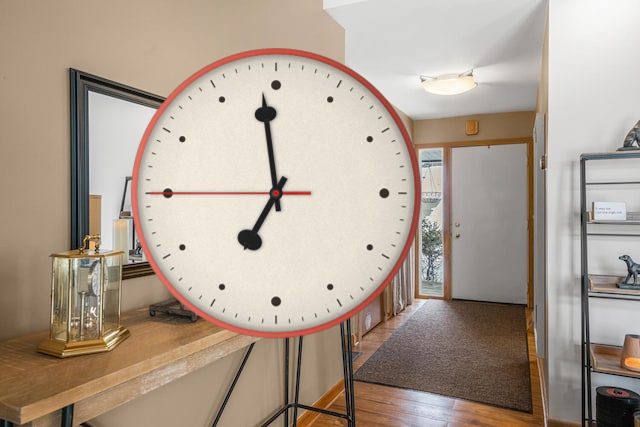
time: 6:58:45
